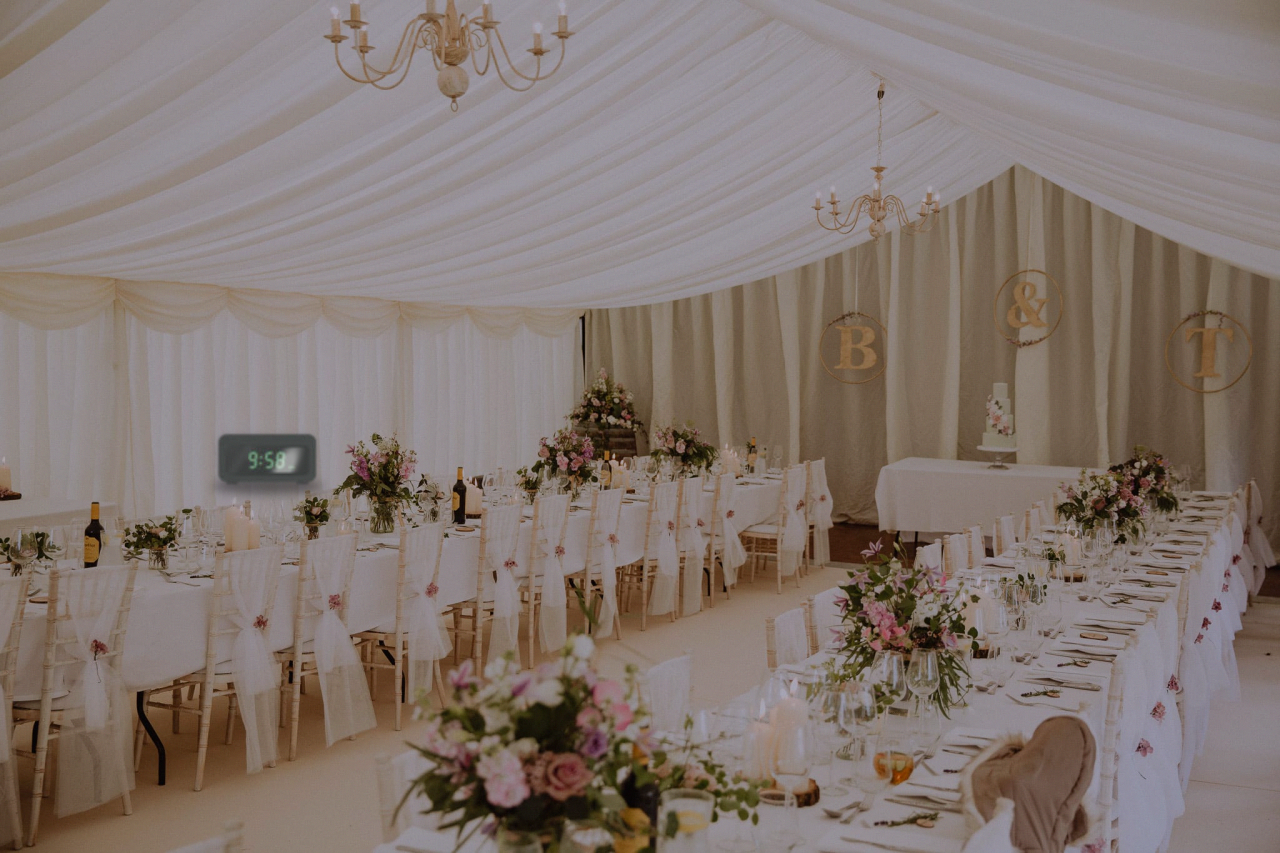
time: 9:58
